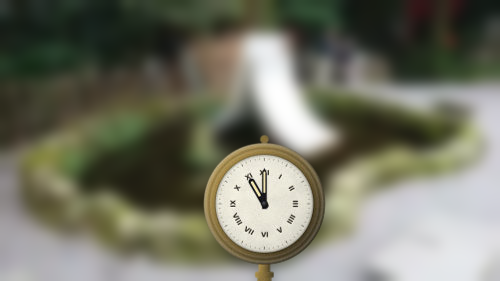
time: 11:00
